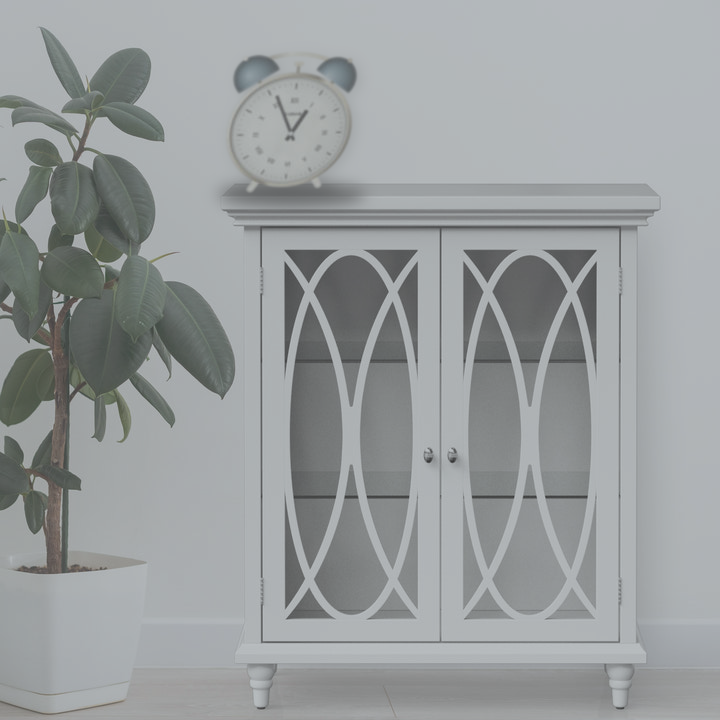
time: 12:56
